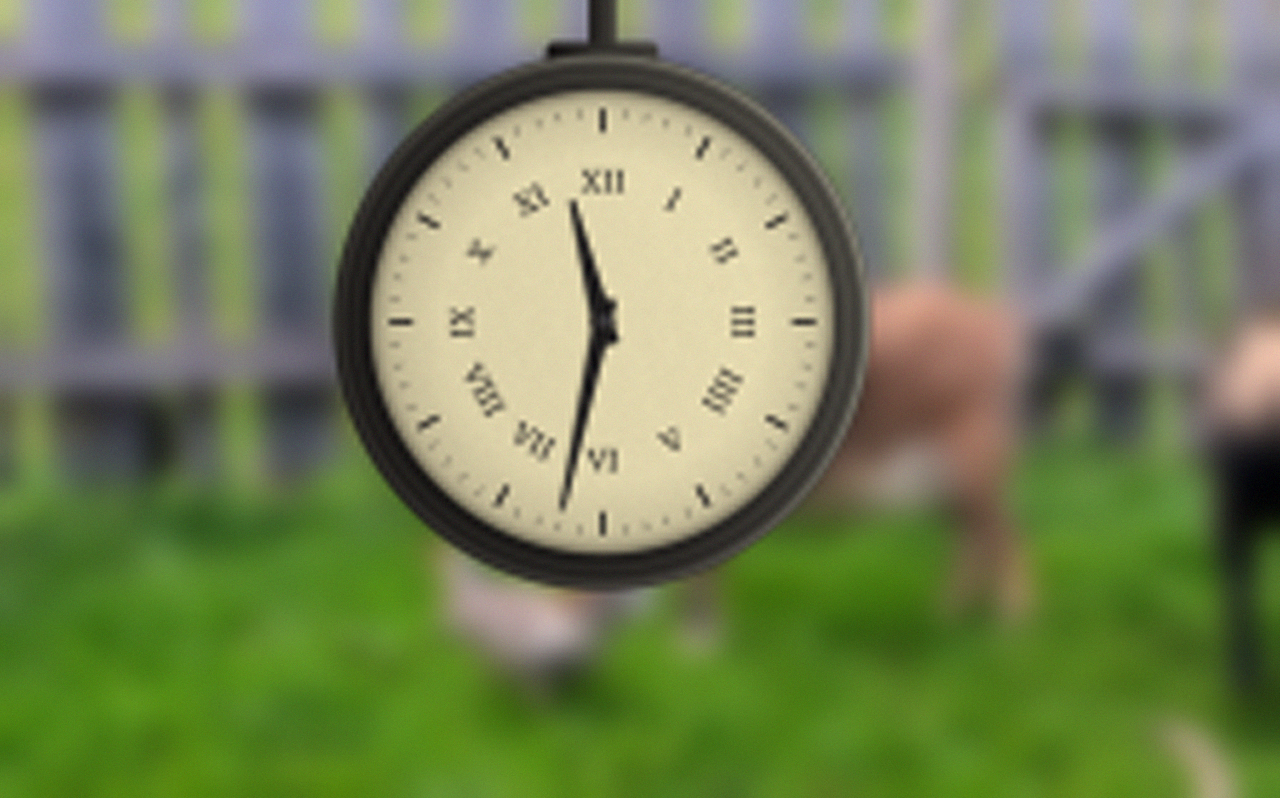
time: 11:32
